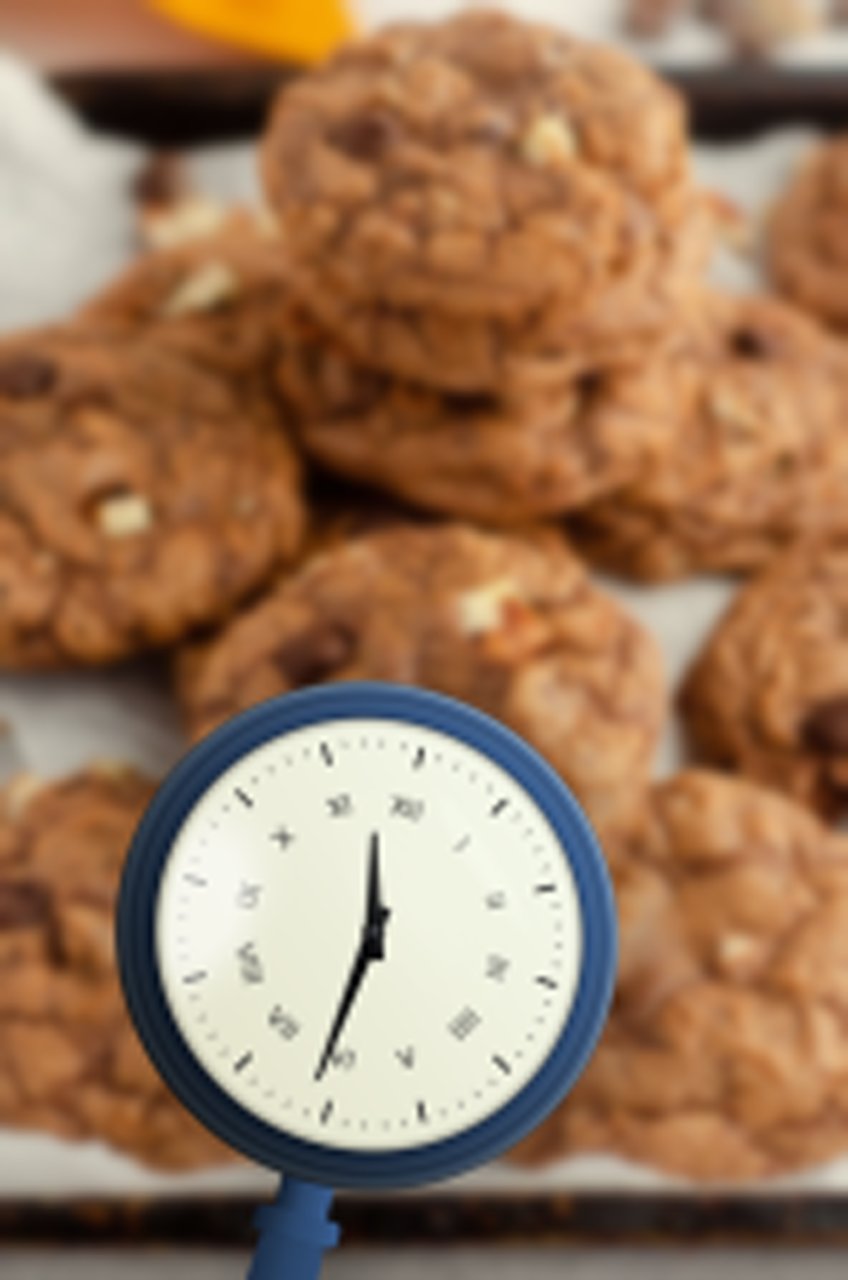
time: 11:31
